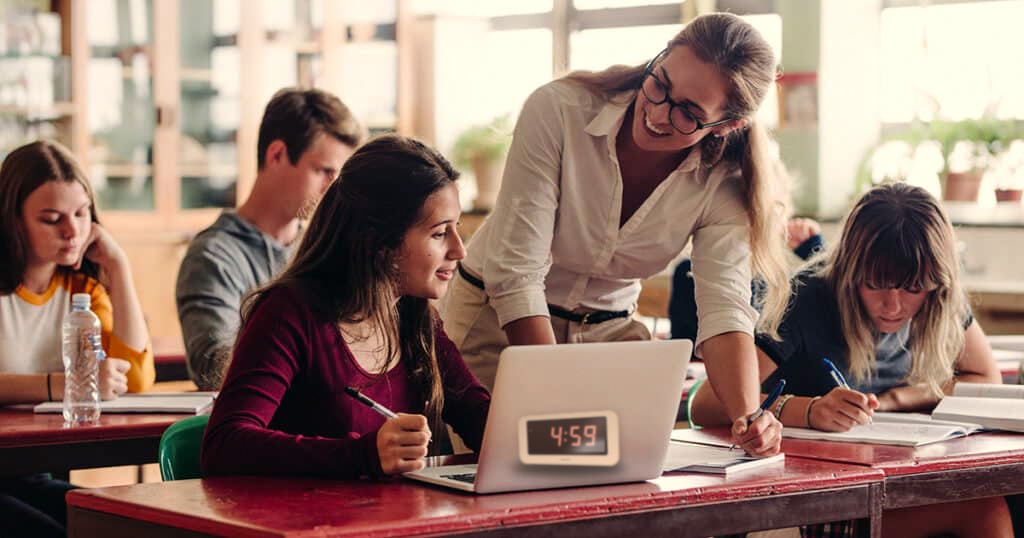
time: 4:59
